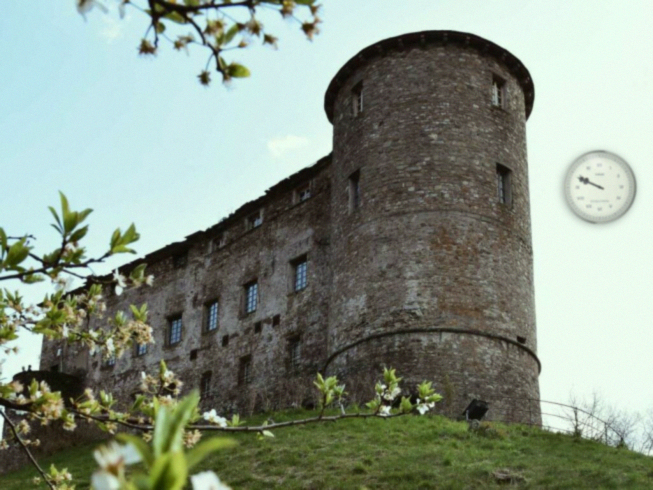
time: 9:49
